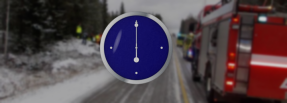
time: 6:00
